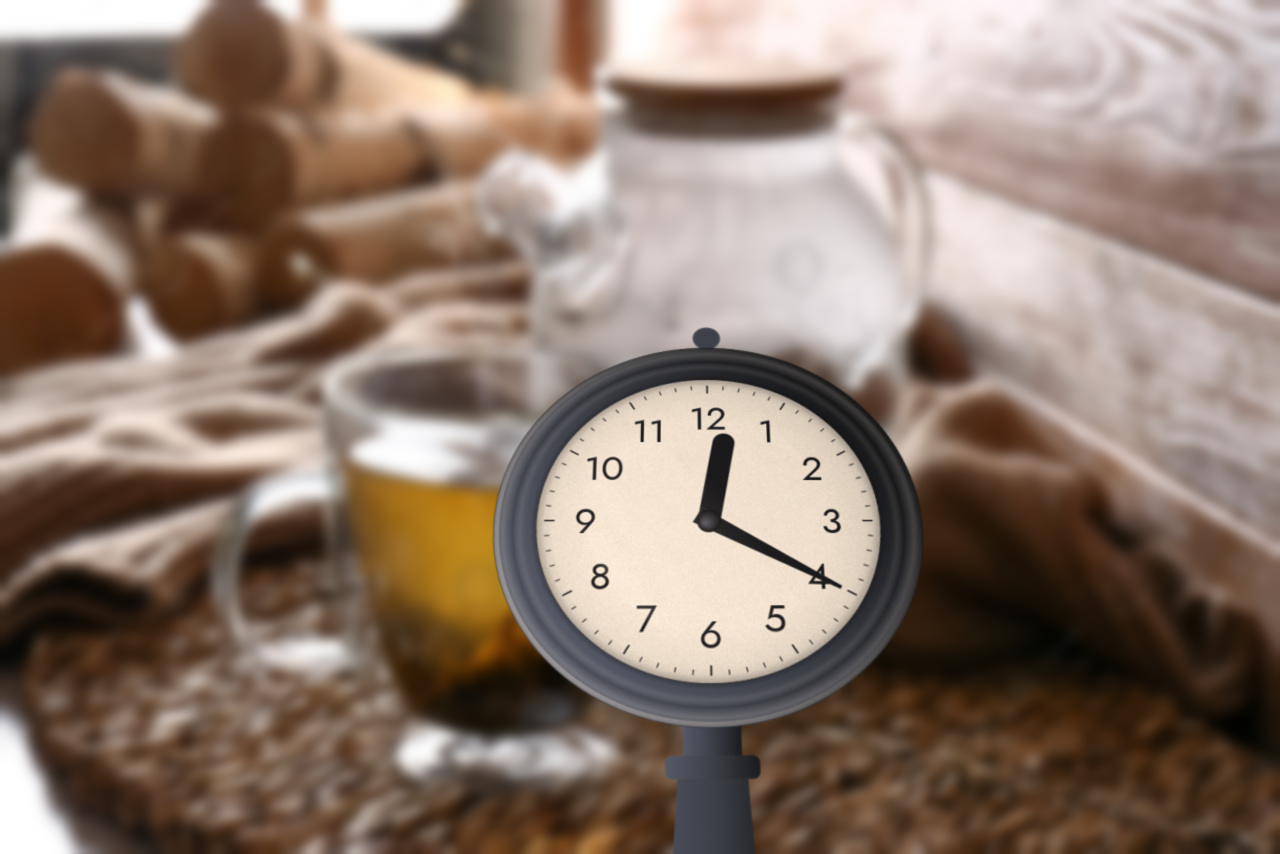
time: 12:20
